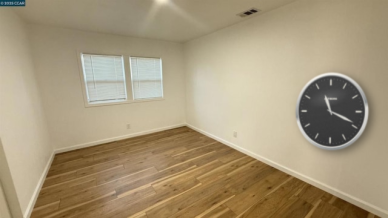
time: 11:19
